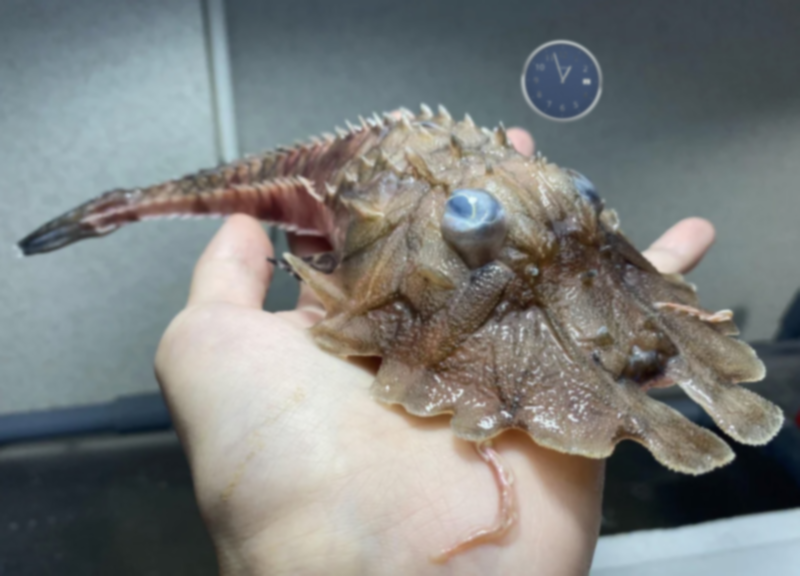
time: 12:57
